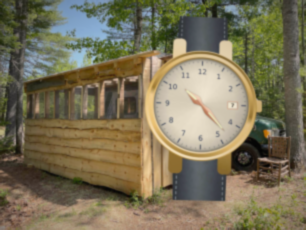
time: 10:23
